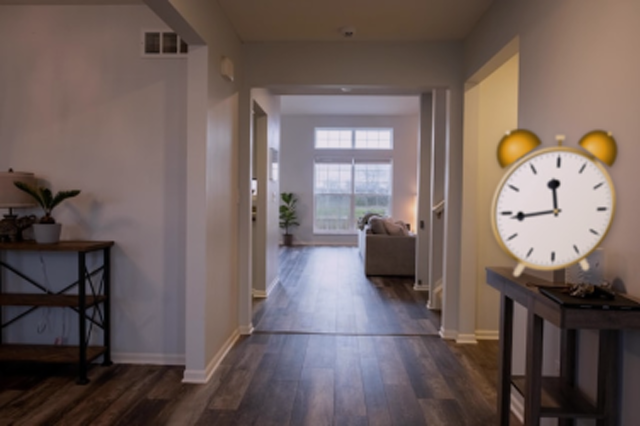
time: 11:44
